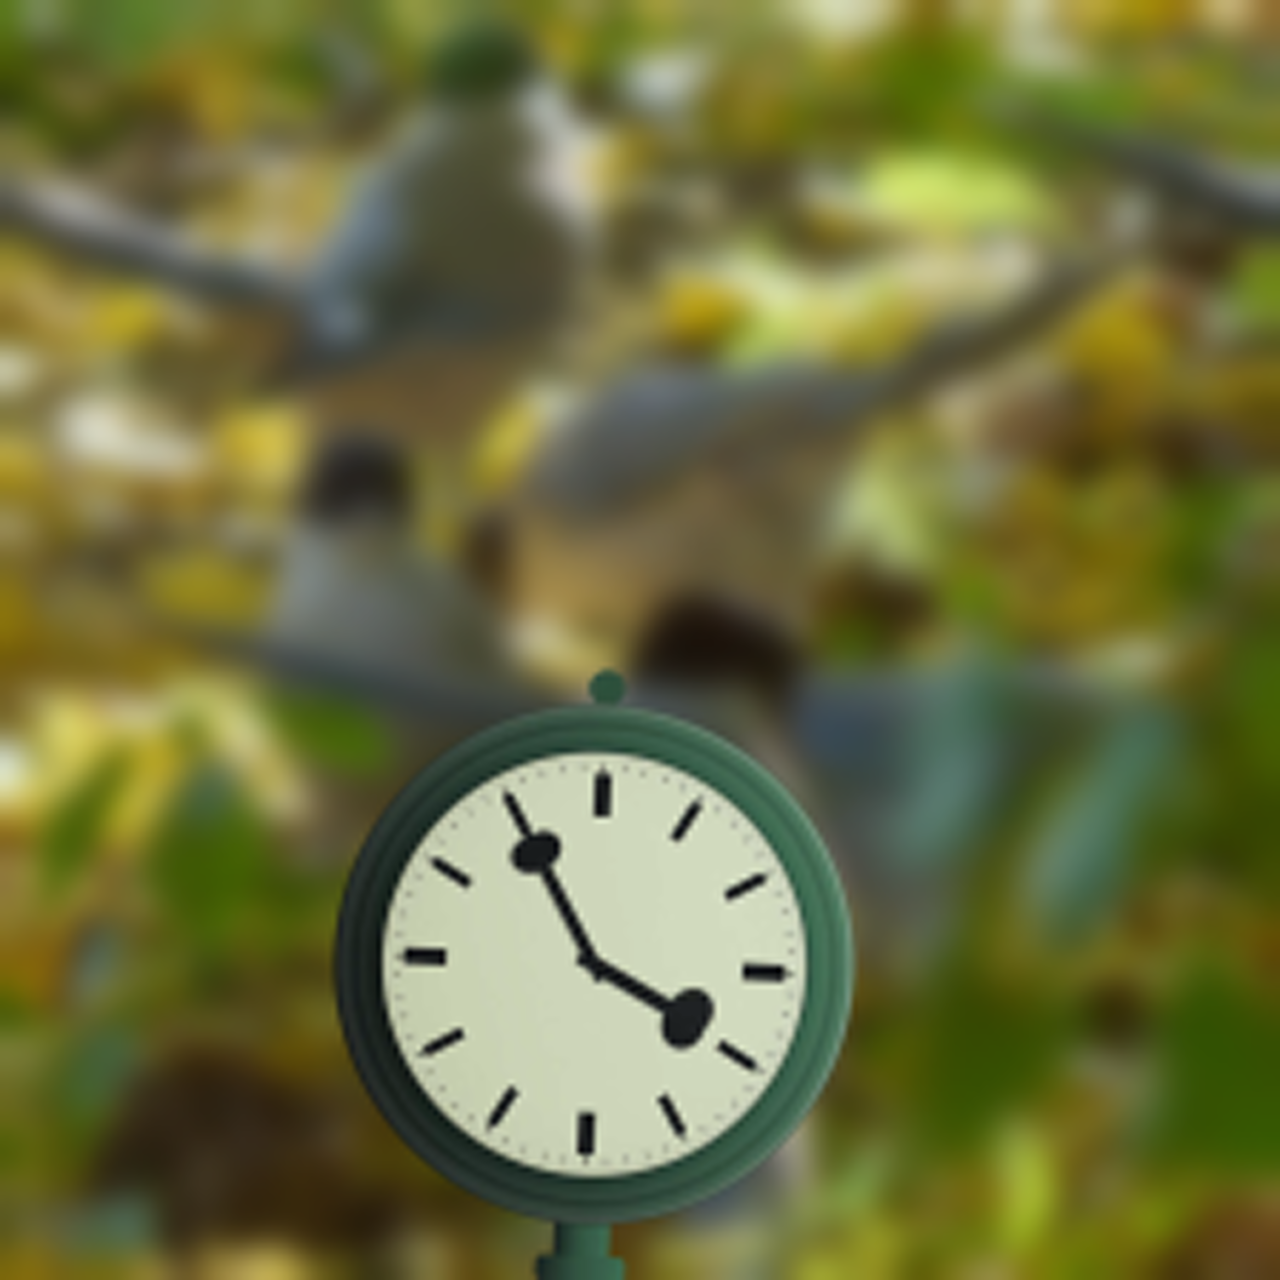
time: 3:55
